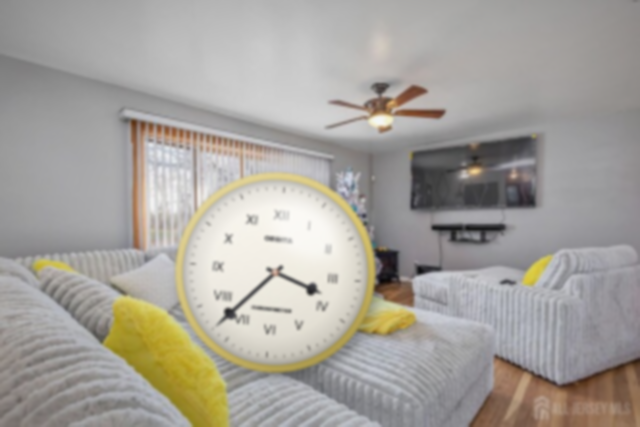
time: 3:37
